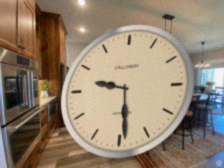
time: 9:29
